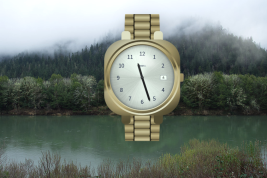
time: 11:27
